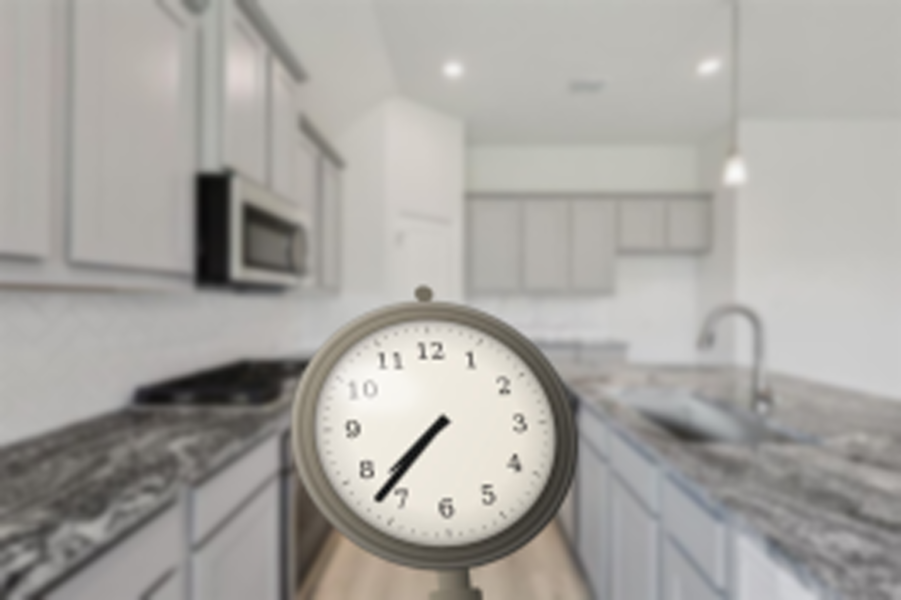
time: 7:37
